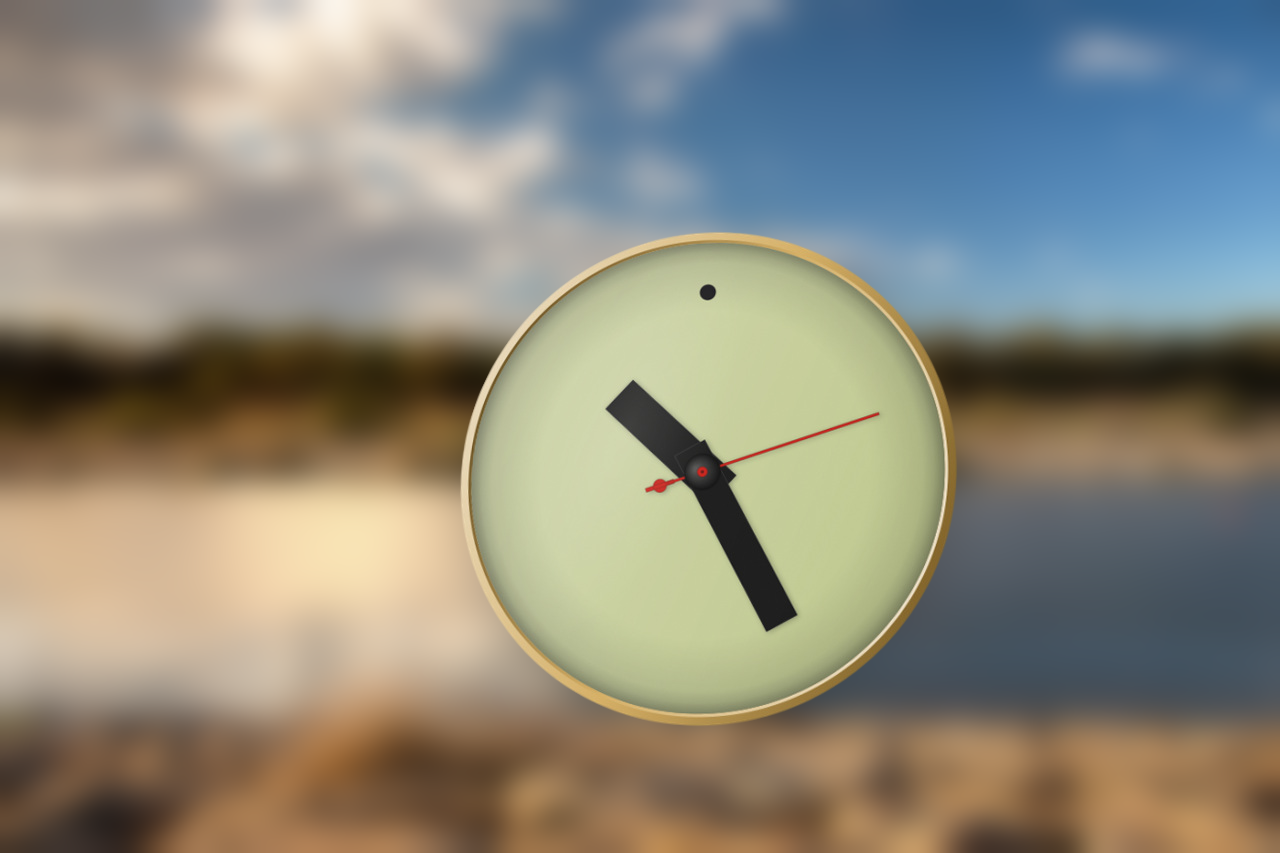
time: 10:25:12
